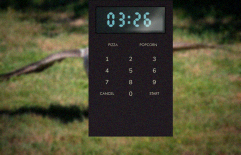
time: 3:26
